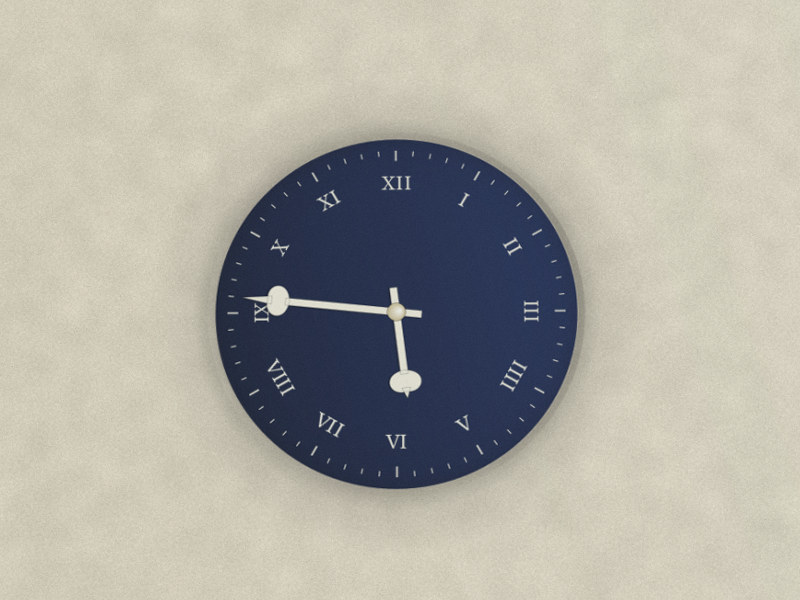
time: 5:46
